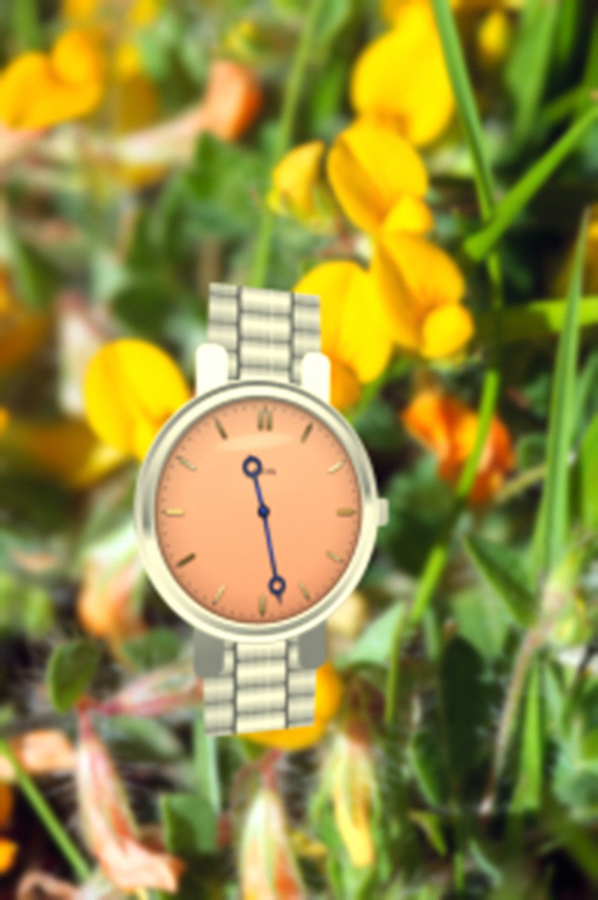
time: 11:28
